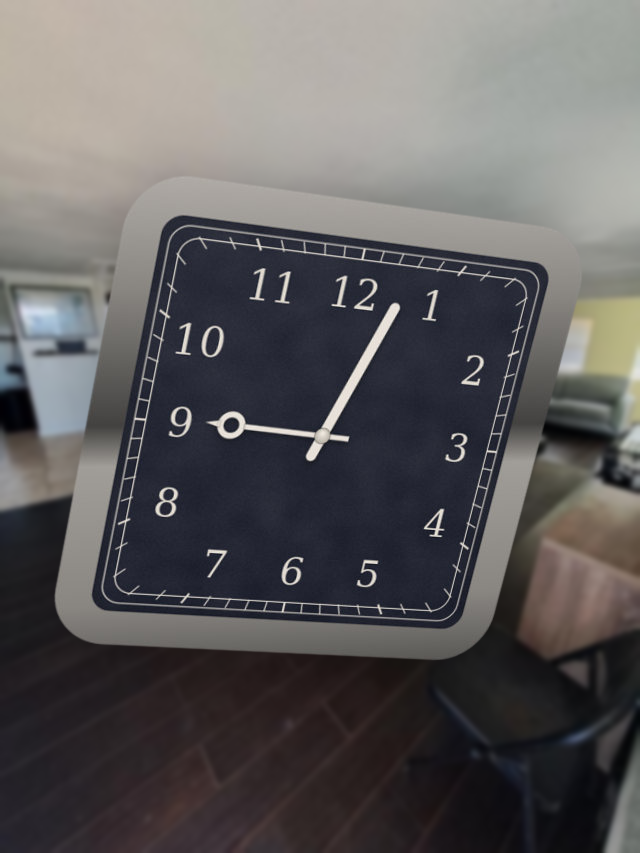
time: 9:03
